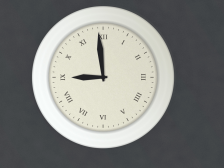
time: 8:59
